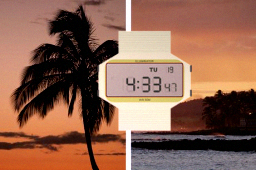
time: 4:33:47
